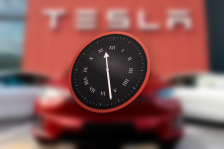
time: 11:27
